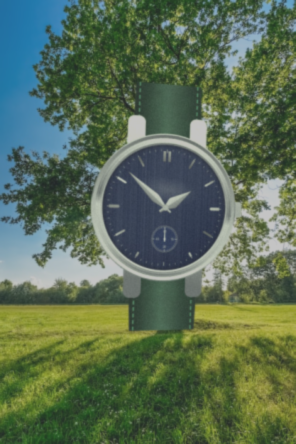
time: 1:52
